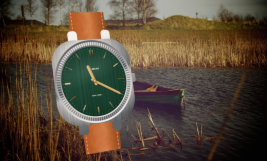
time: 11:20
